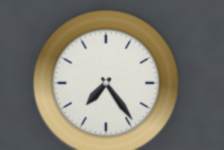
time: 7:24
